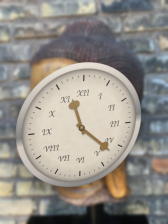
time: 11:22
